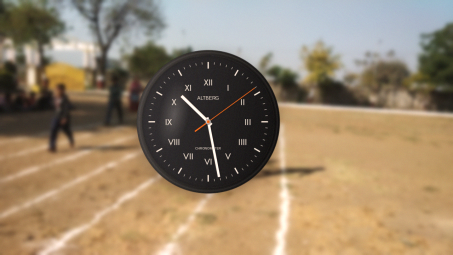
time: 10:28:09
